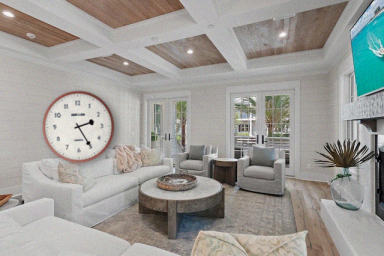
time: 2:25
